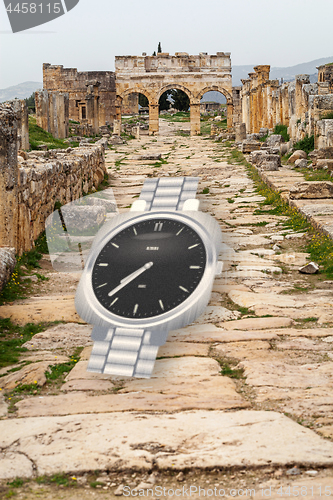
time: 7:37
